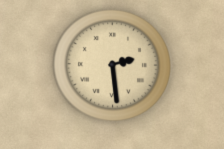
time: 2:29
